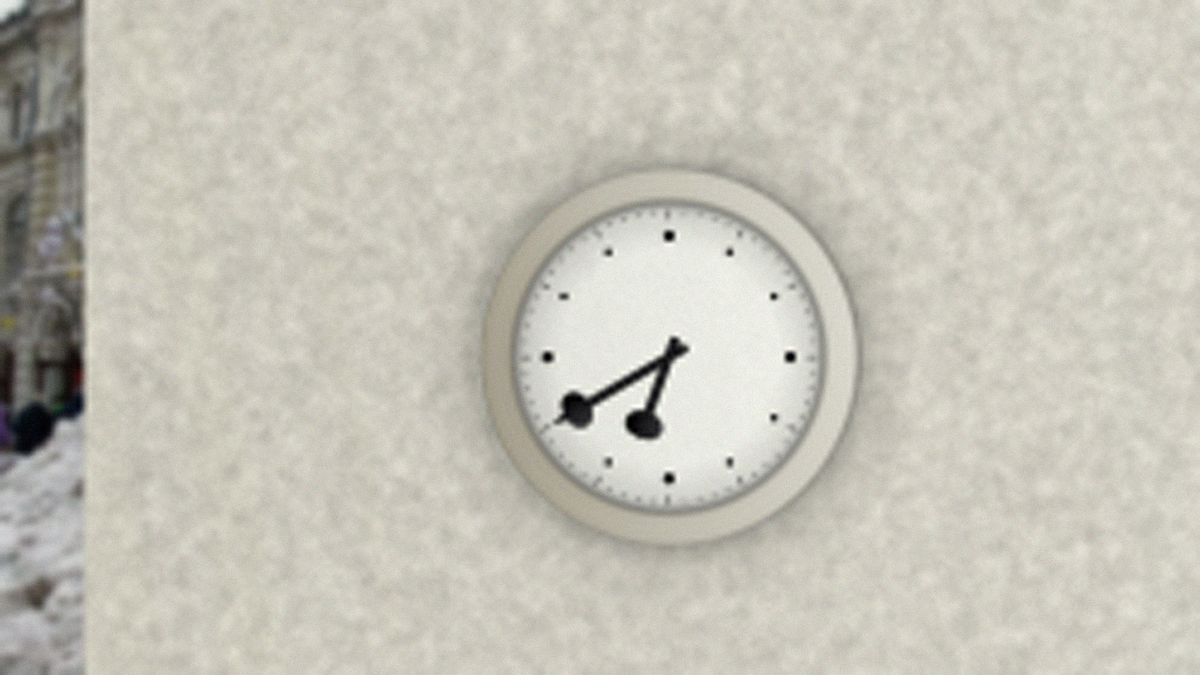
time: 6:40
